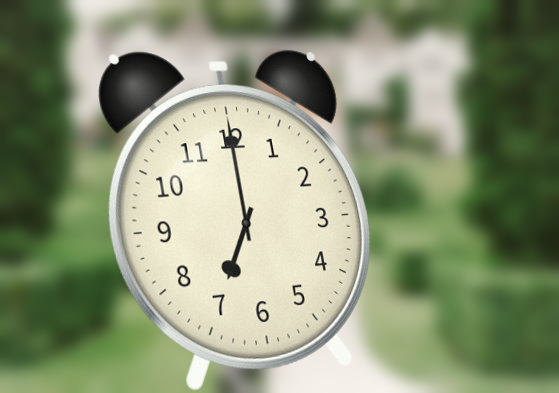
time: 7:00
